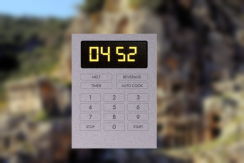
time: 4:52
